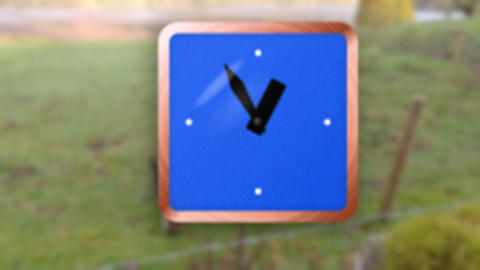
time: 12:55
